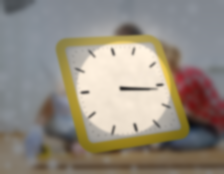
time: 3:16
